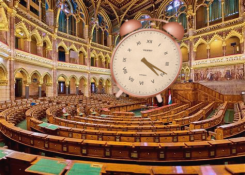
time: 4:19
